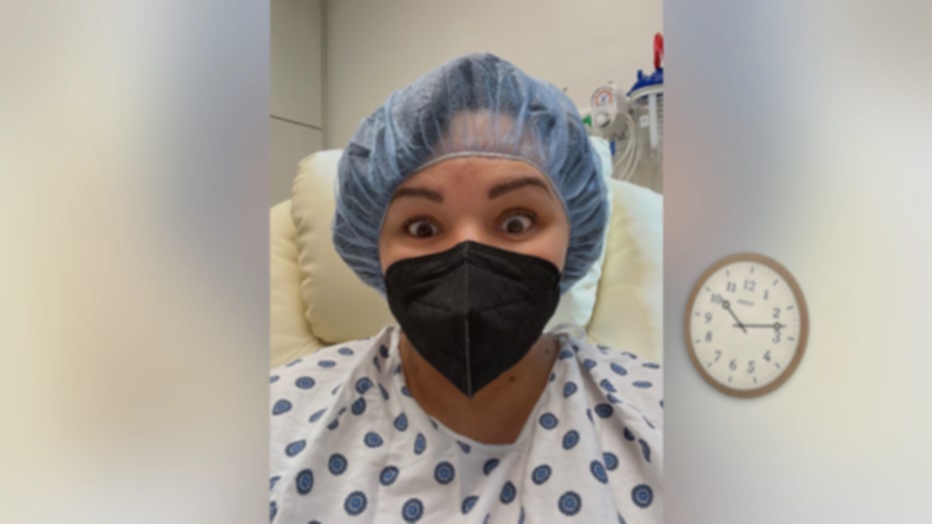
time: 10:13
